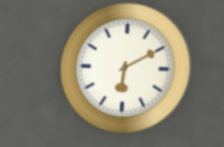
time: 6:10
